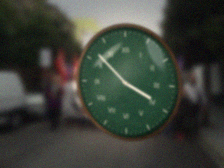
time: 3:52
